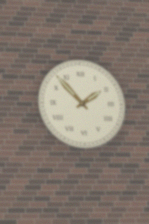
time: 1:53
